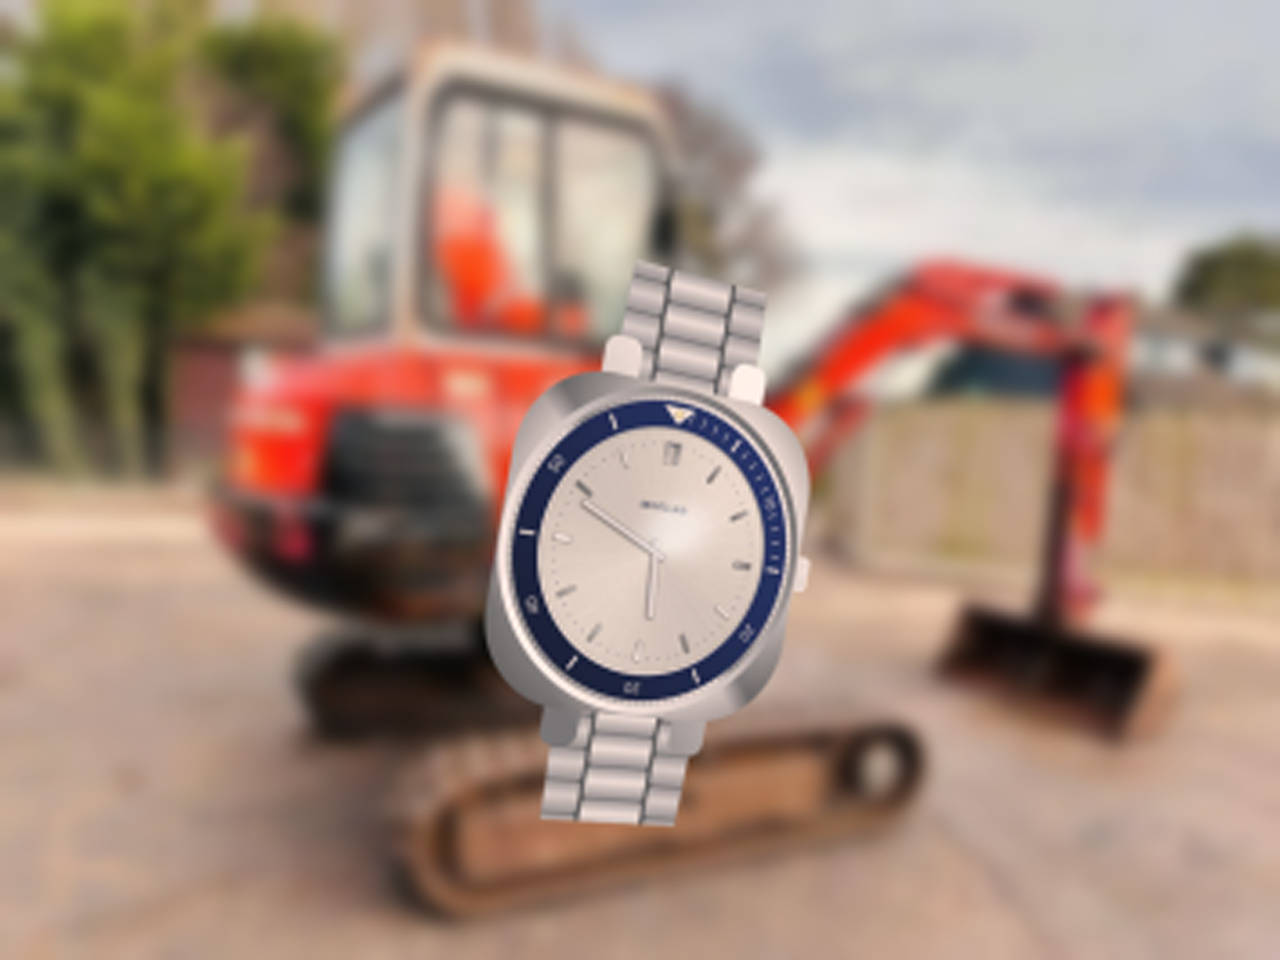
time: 5:49
